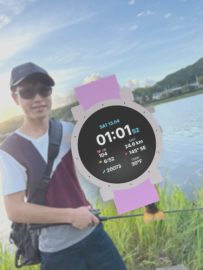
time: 1:01
